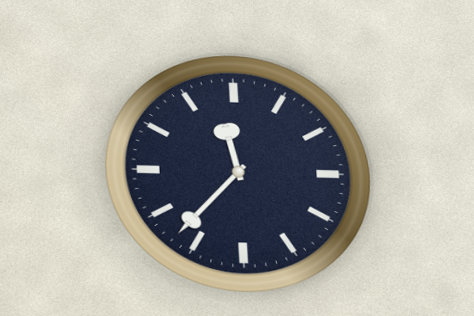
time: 11:37
